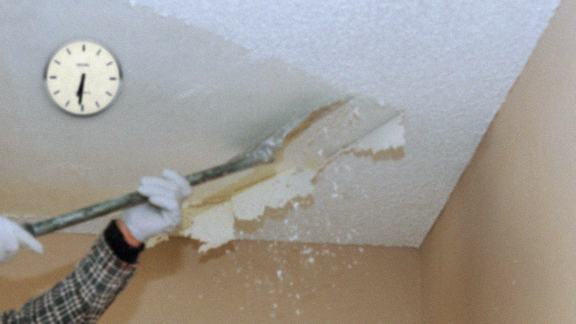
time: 6:31
